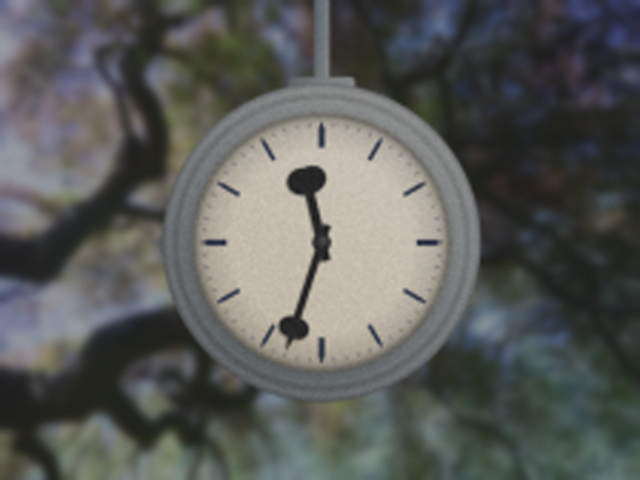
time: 11:33
